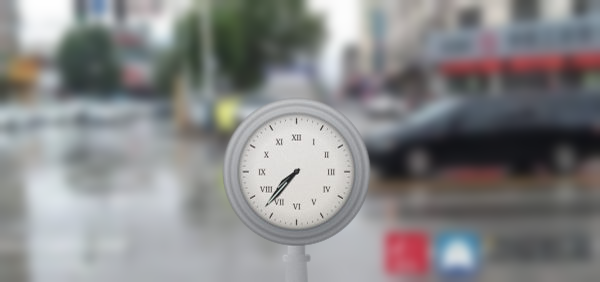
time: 7:37
